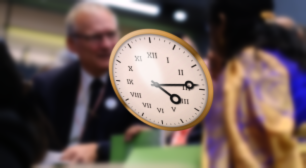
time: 4:14
